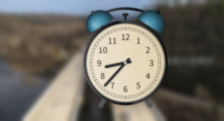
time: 8:37
